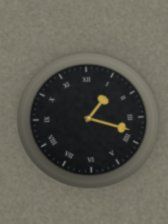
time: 1:18
